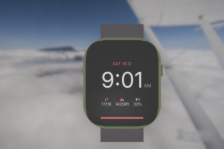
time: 9:01
